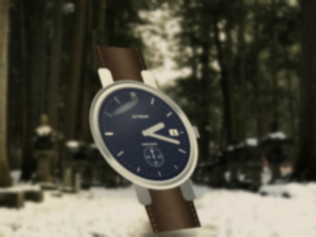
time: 2:18
